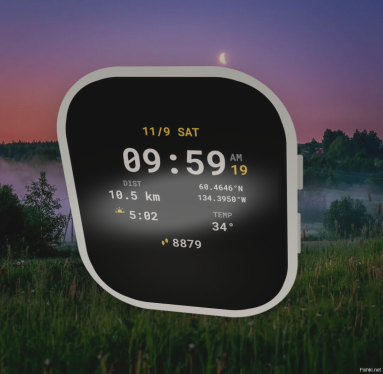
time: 9:59:19
